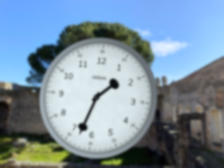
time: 1:33
